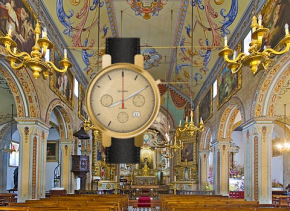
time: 8:10
